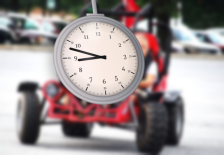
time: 8:48
